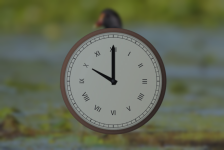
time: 10:00
